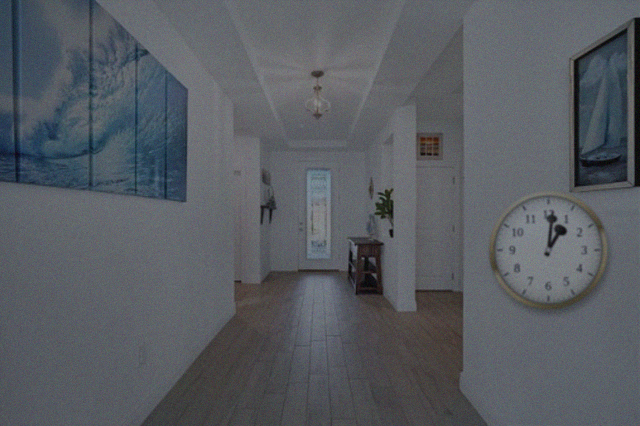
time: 1:01
